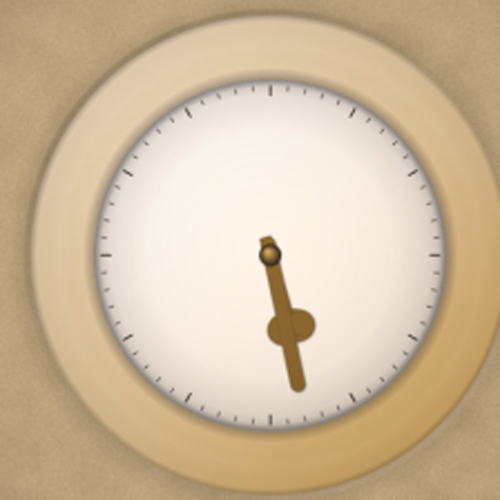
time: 5:28
